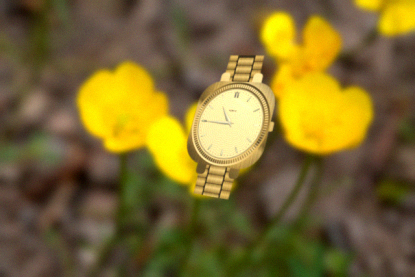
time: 10:45
